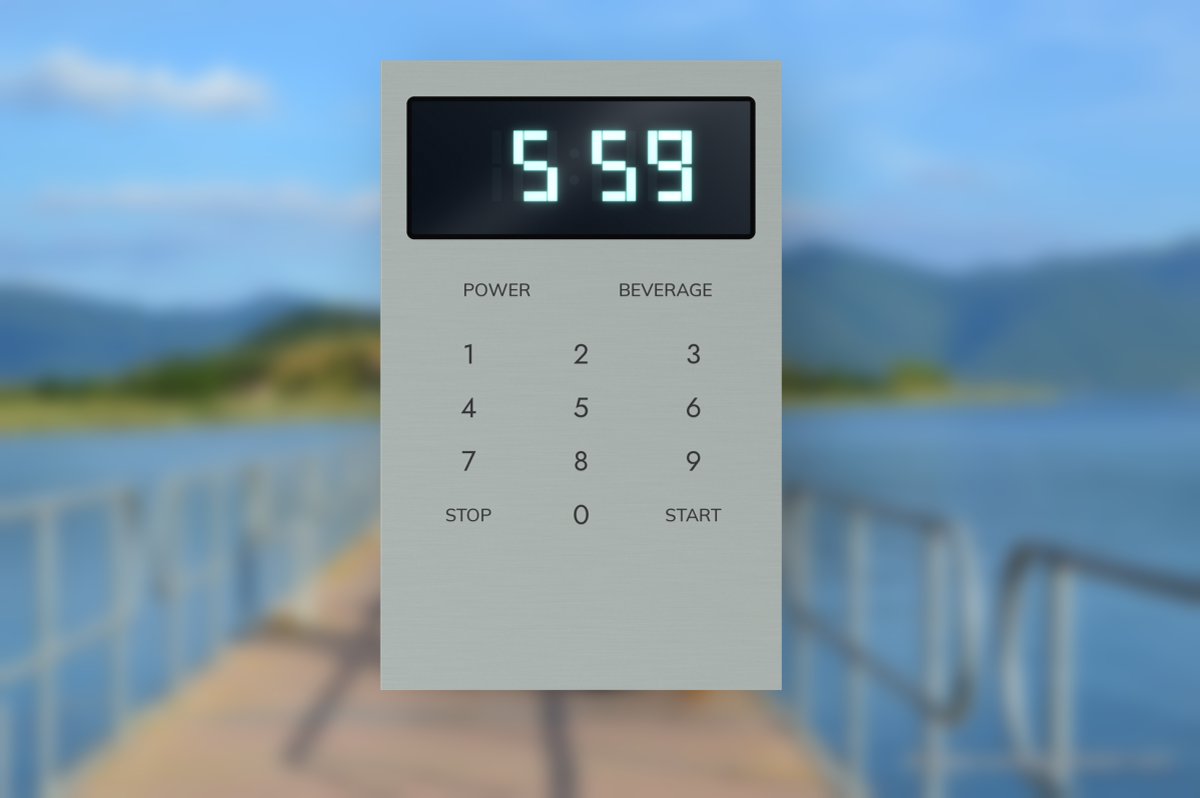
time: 5:59
